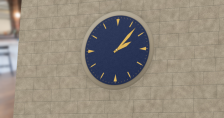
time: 2:07
